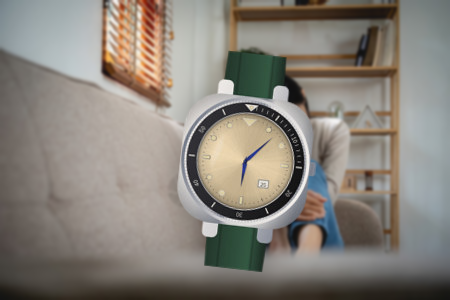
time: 6:07
